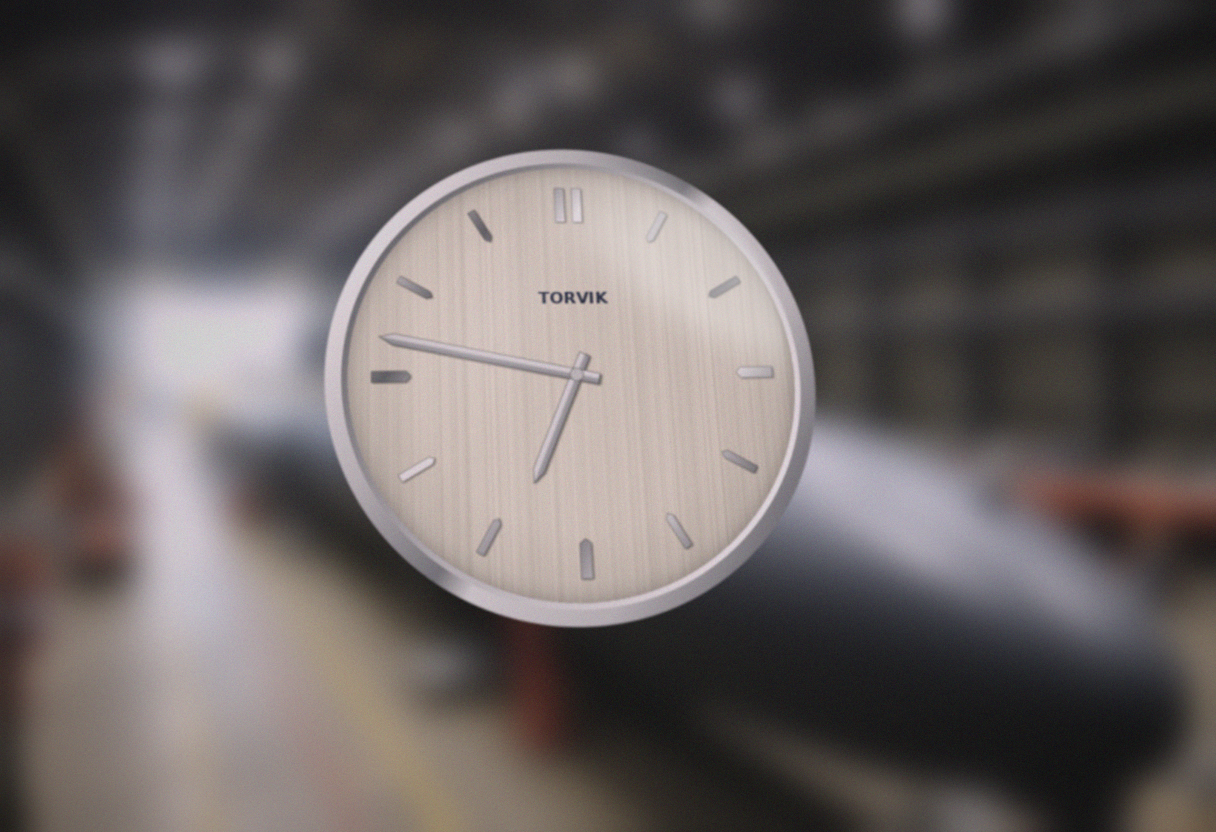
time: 6:47
